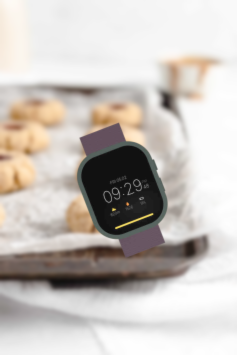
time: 9:29
